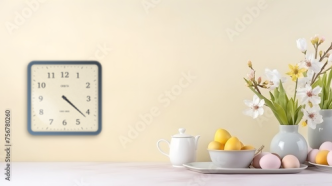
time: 4:22
